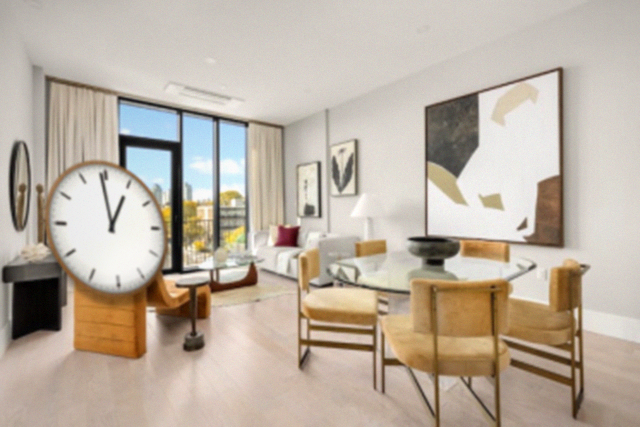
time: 12:59
